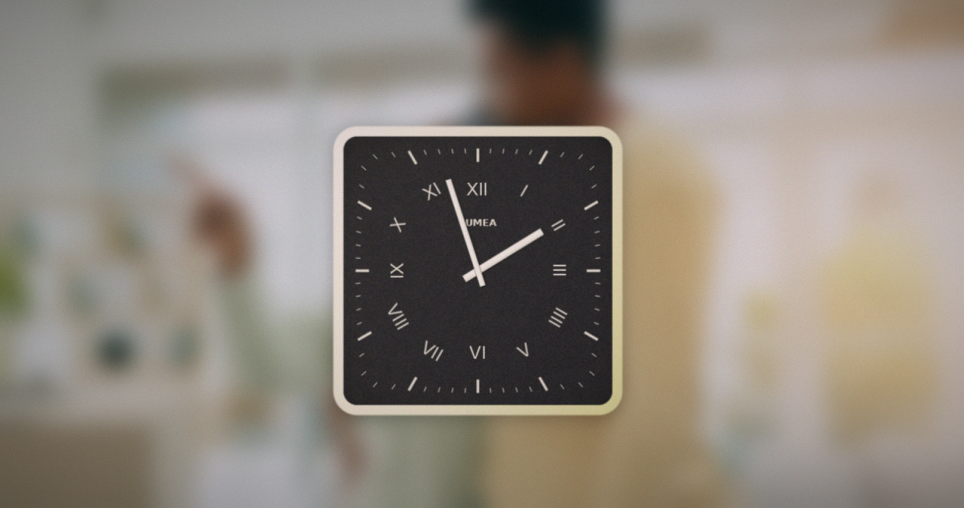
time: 1:57
